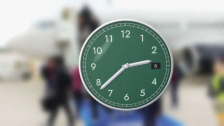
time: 2:38
